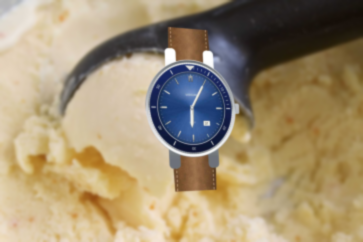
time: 6:05
